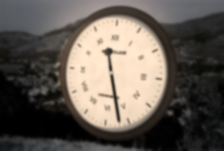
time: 11:27
